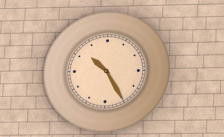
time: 10:25
